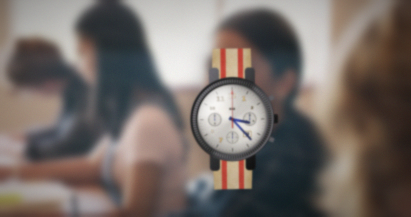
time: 3:23
